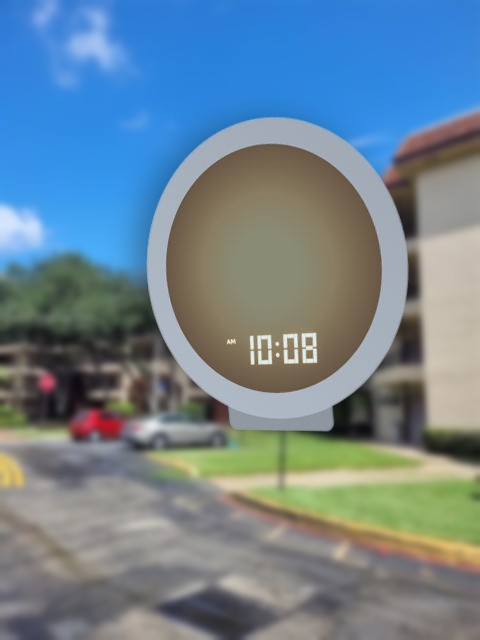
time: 10:08
